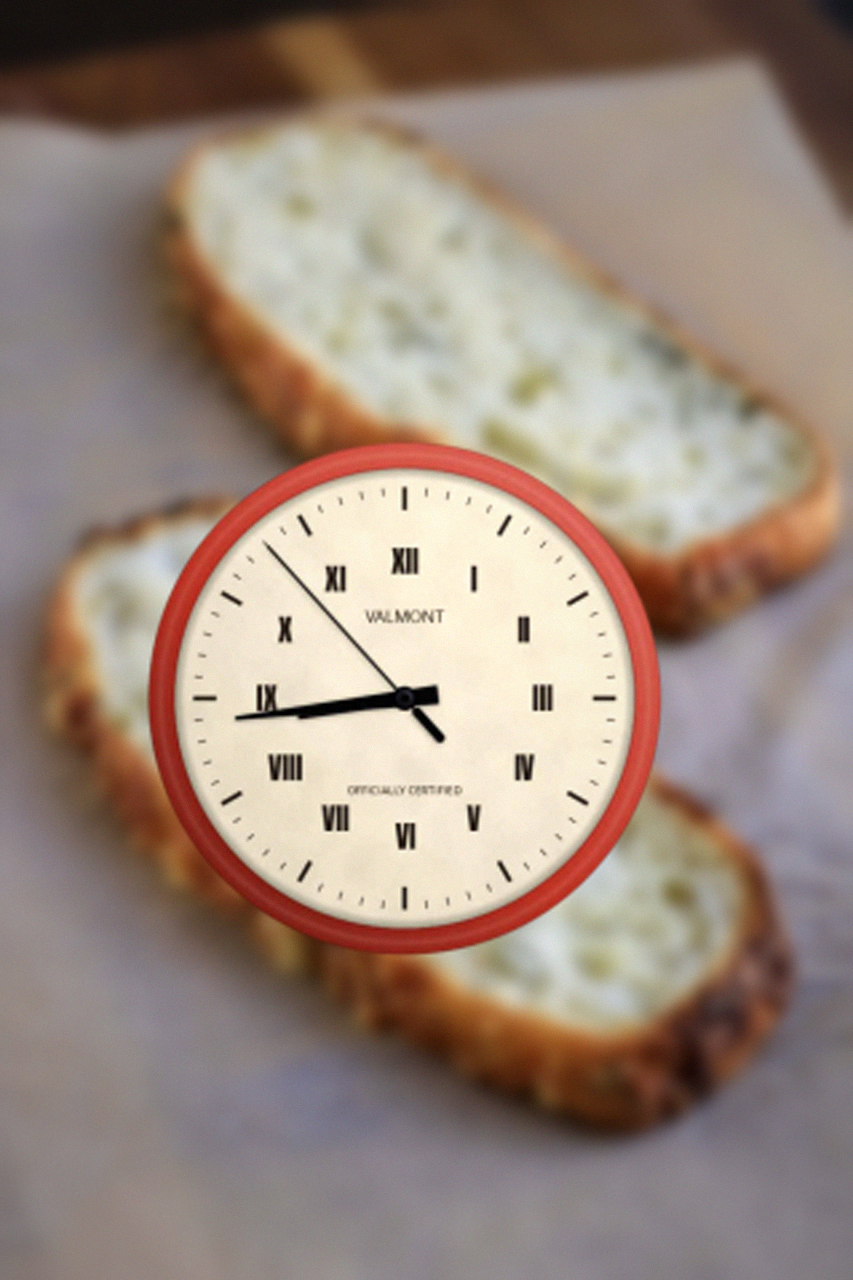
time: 8:43:53
